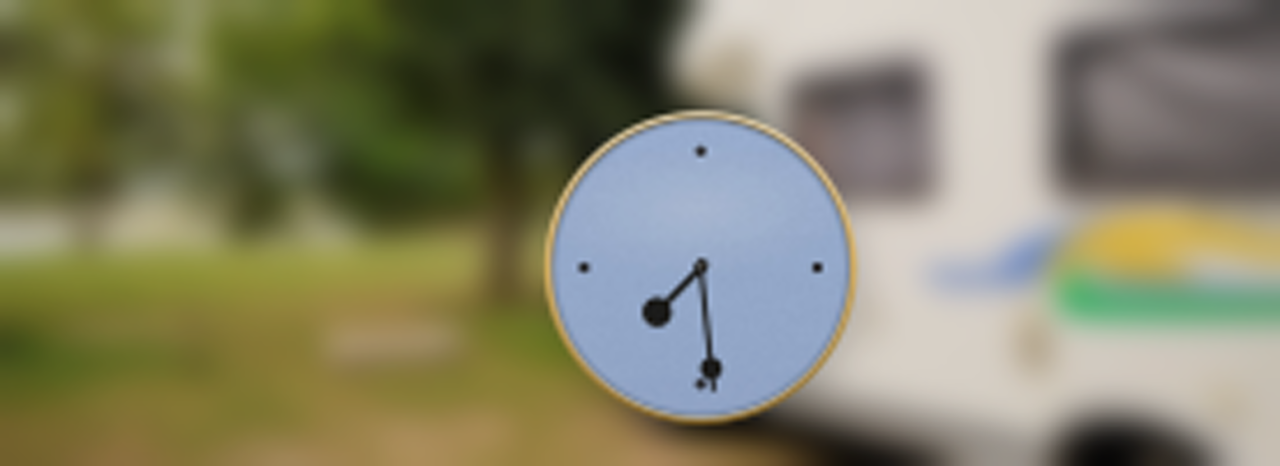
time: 7:29
